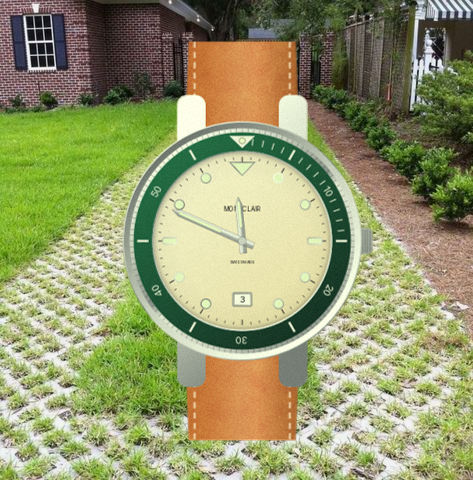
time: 11:49
